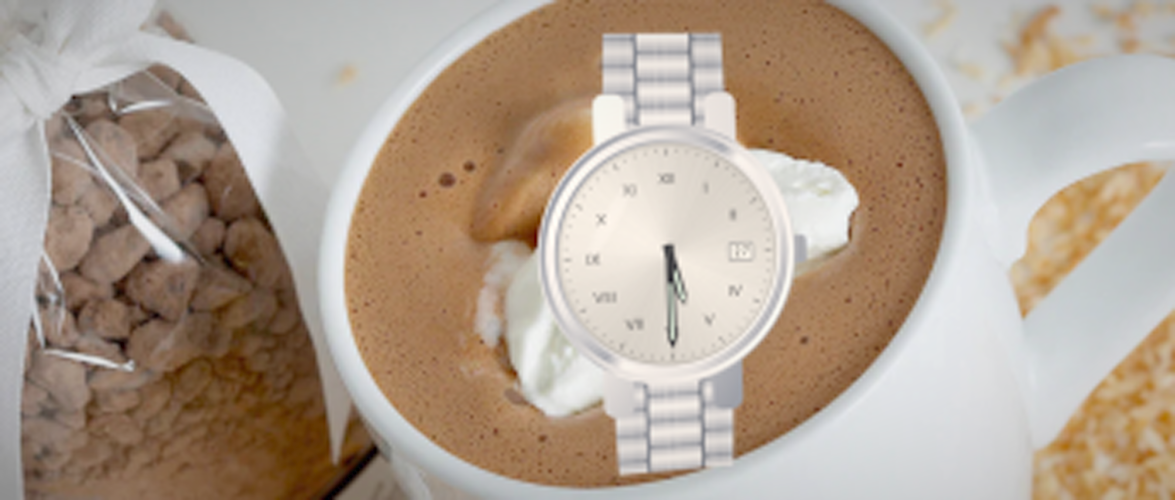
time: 5:30
